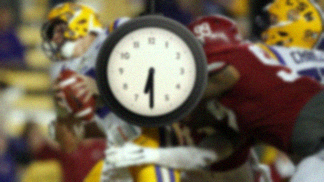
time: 6:30
